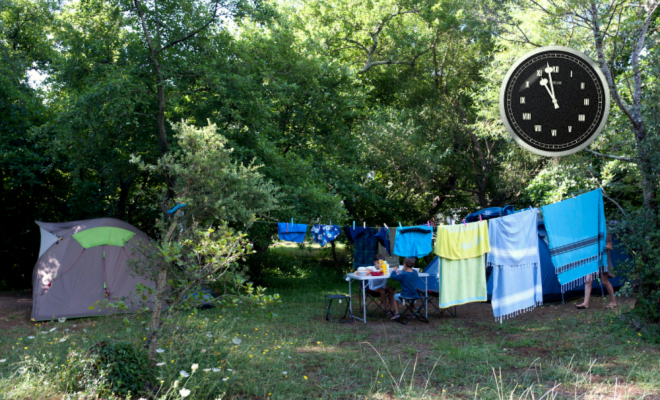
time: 10:58
